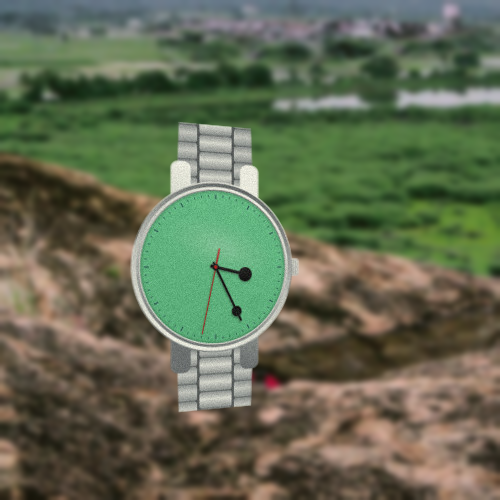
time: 3:25:32
